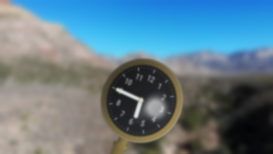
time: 5:45
